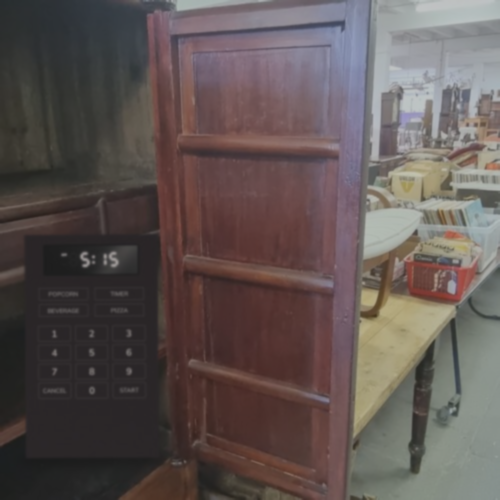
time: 5:15
